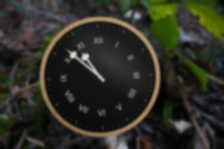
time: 10:52
